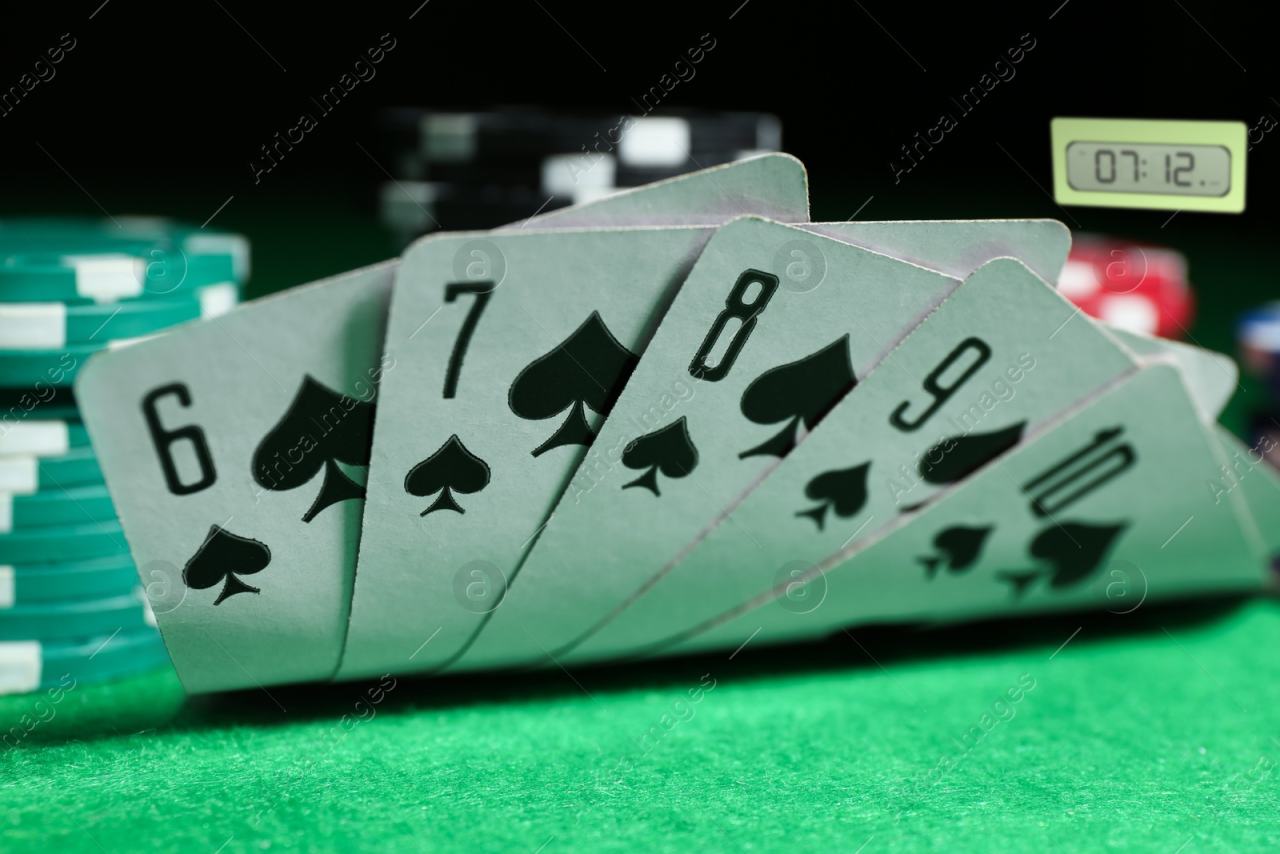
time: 7:12
